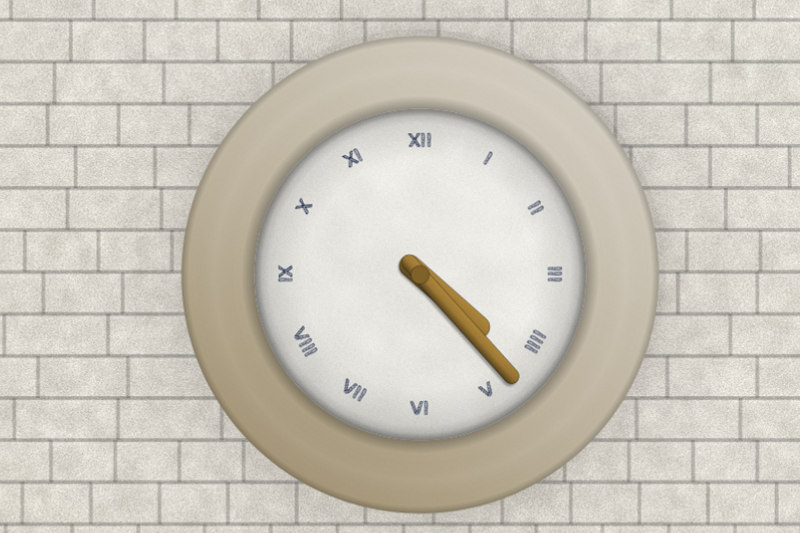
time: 4:23
